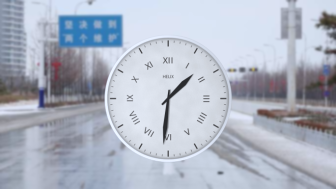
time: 1:31
